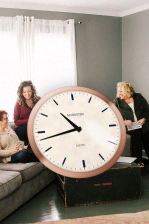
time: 10:43
